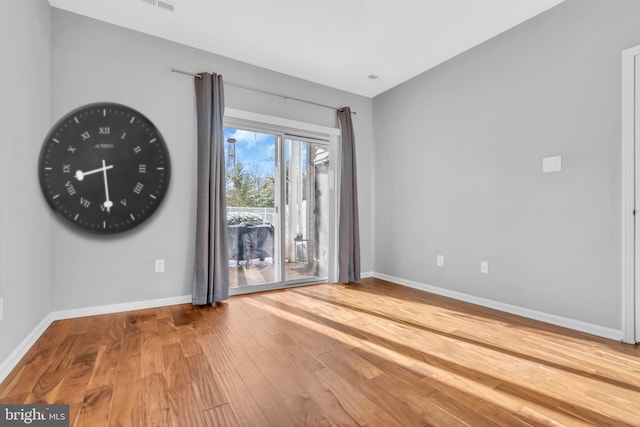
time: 8:29
